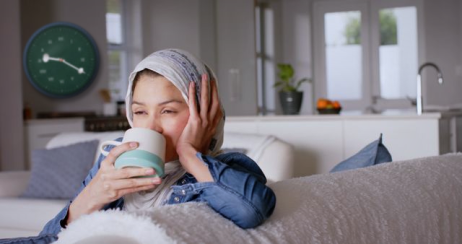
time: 9:20
